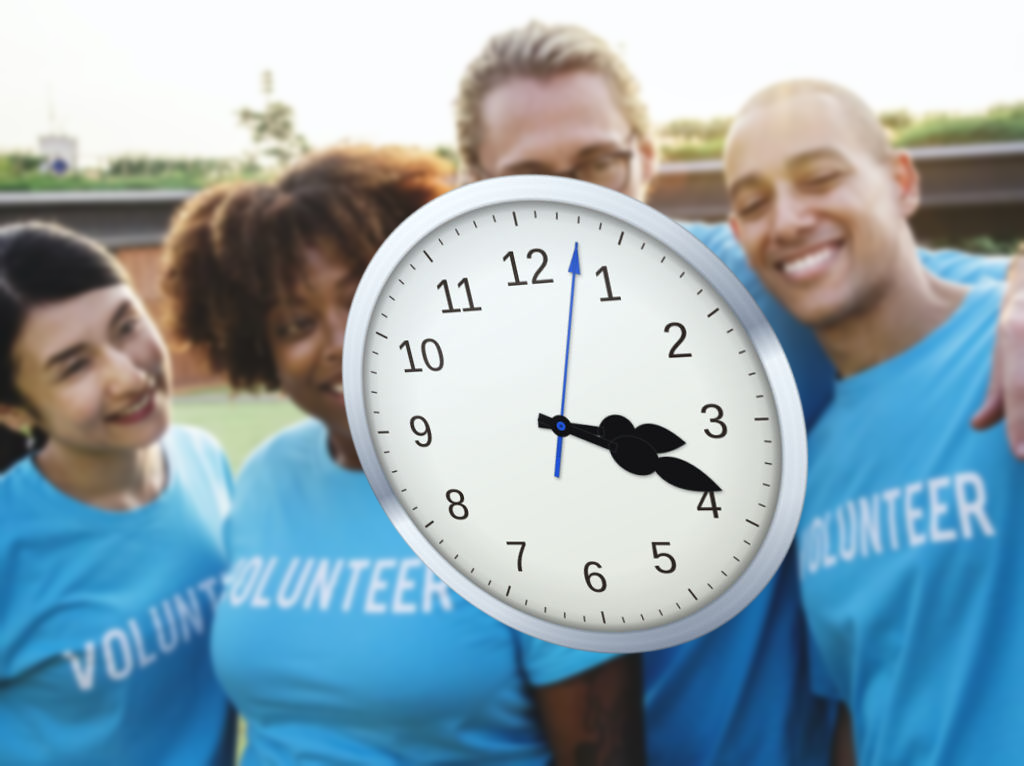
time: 3:19:03
